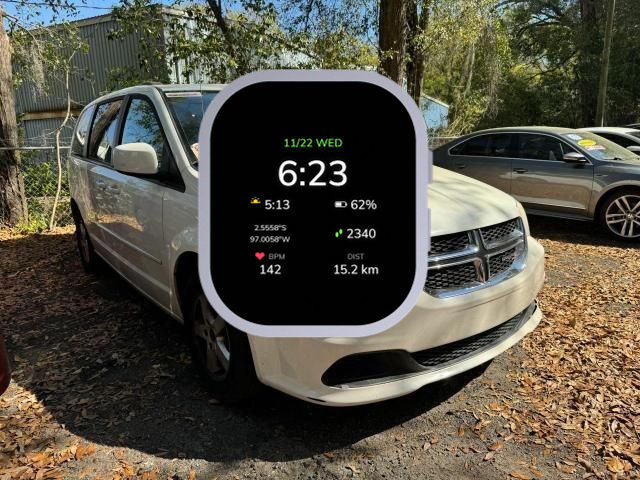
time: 6:23
